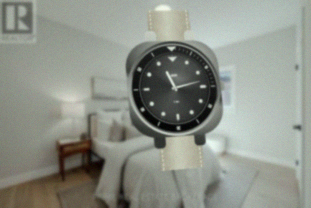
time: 11:13
